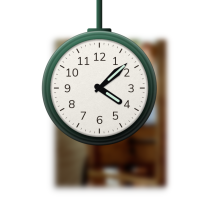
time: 4:08
